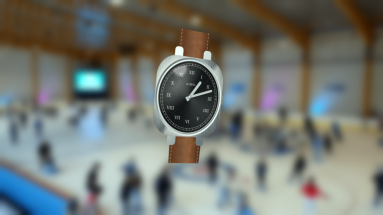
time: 1:12
